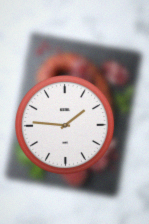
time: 1:46
